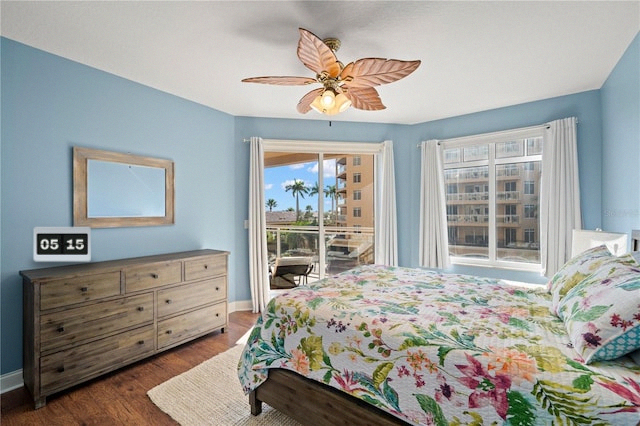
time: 5:15
